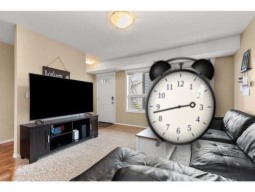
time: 2:43
